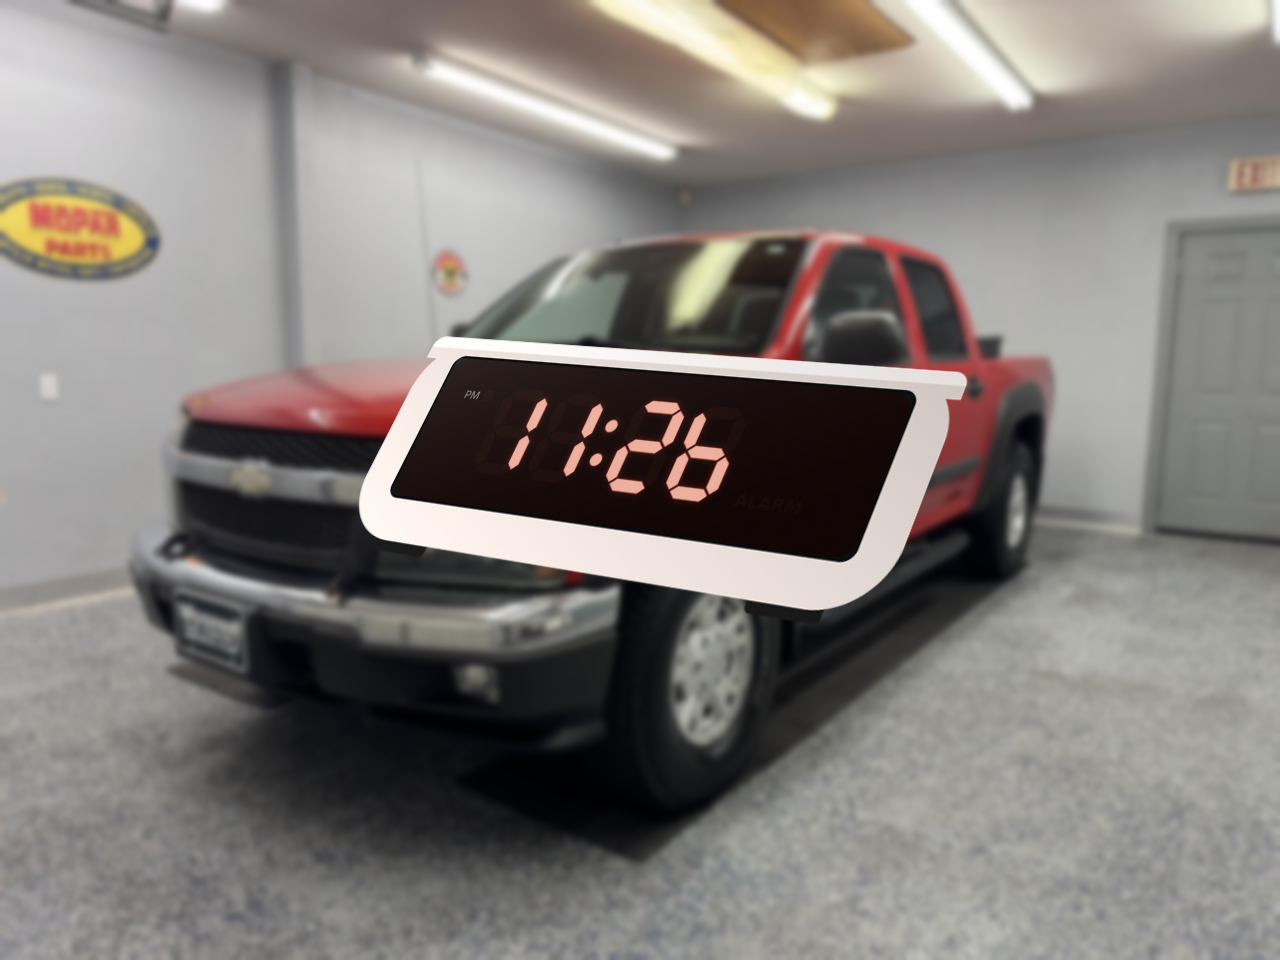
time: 11:26
